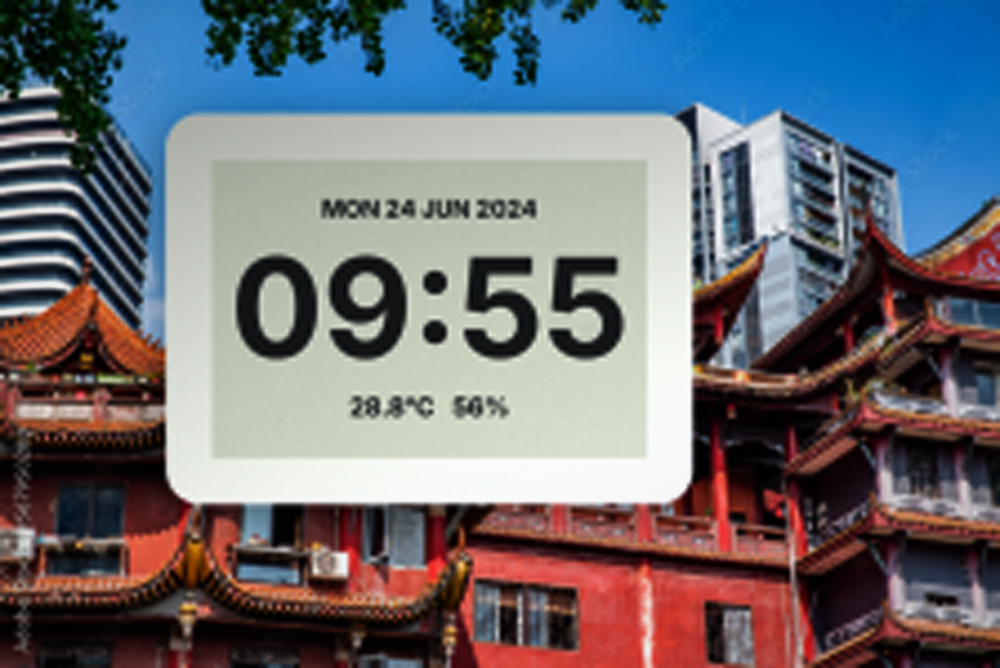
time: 9:55
